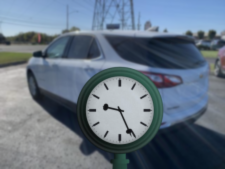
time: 9:26
